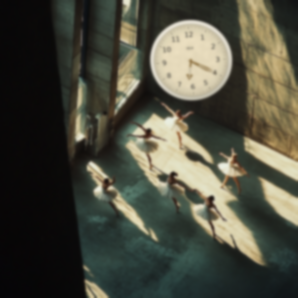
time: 6:20
